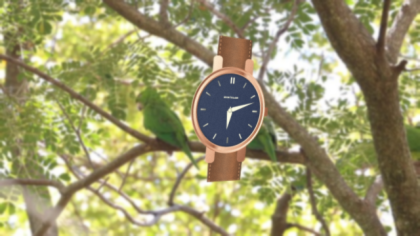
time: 6:12
